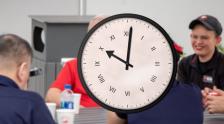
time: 10:01
